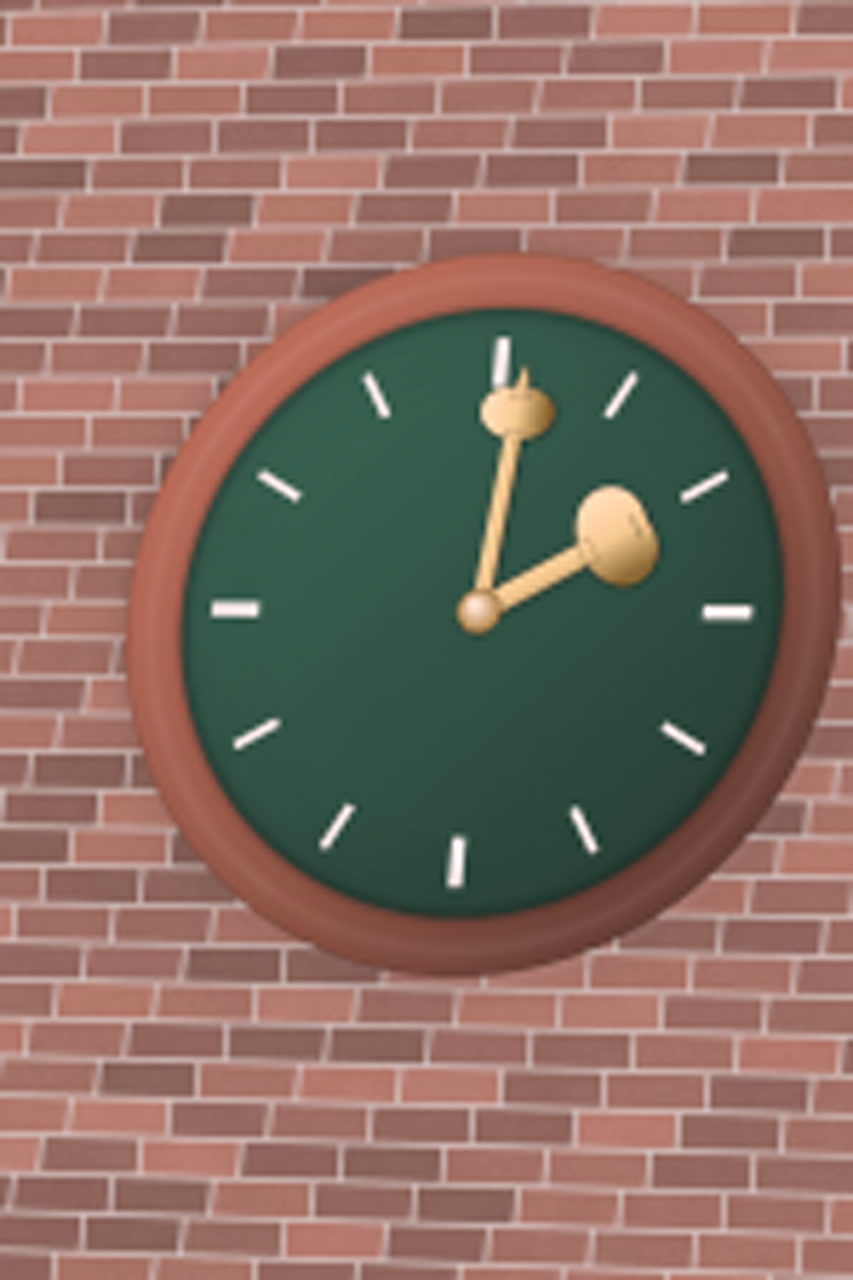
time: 2:01
